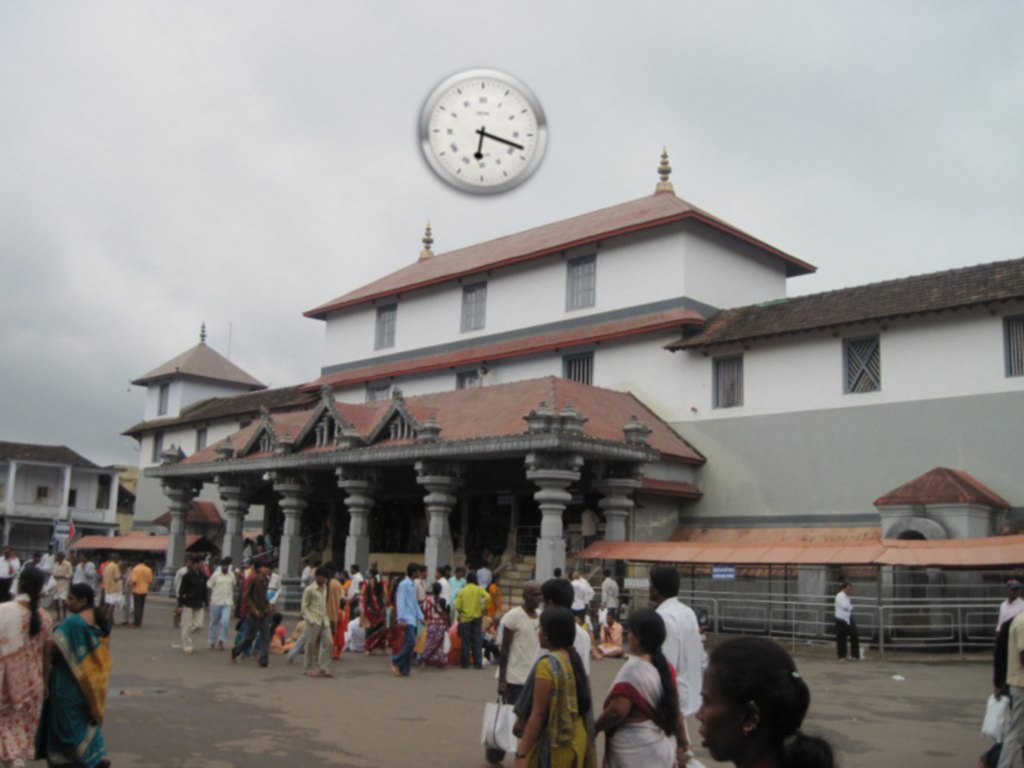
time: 6:18
